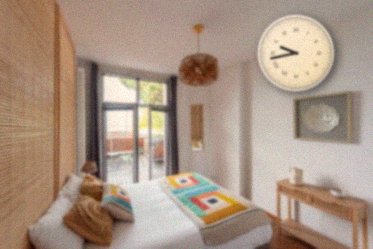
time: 9:43
